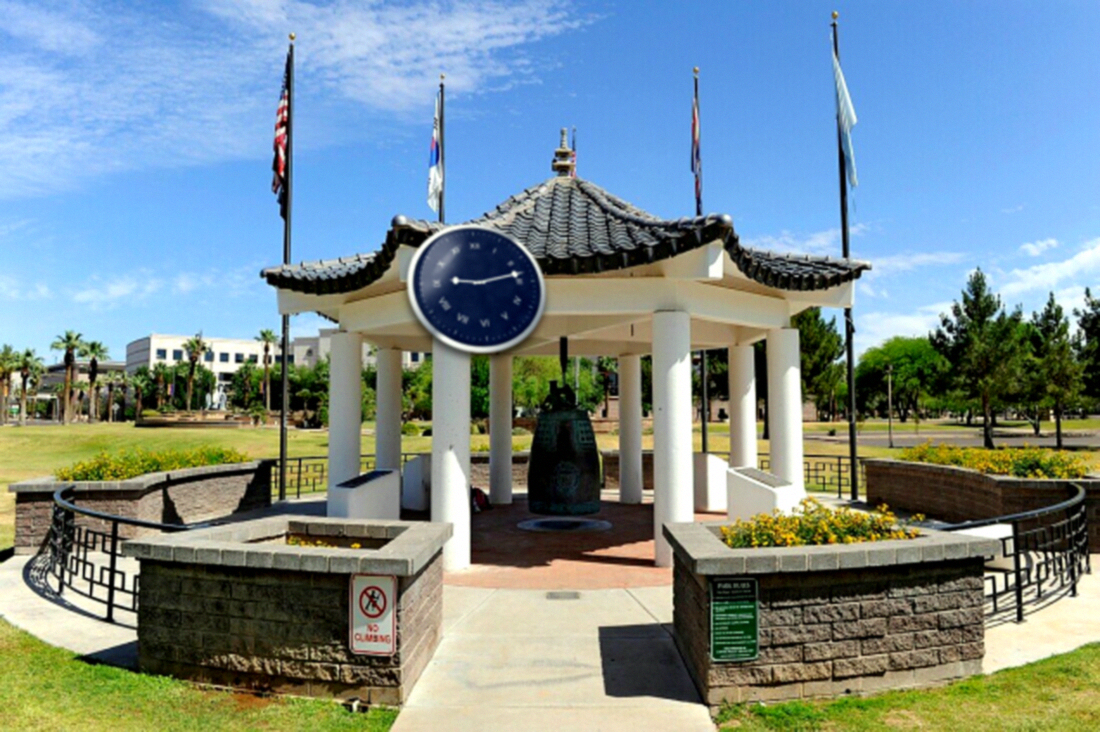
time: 9:13
